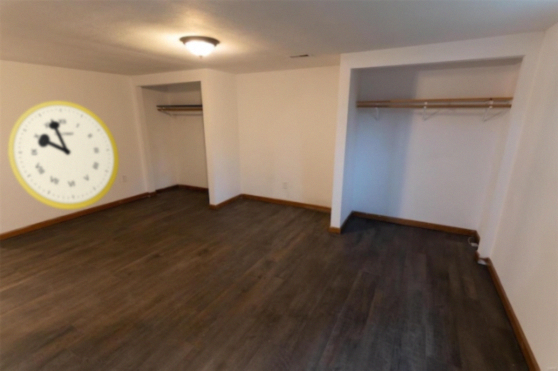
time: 9:57
